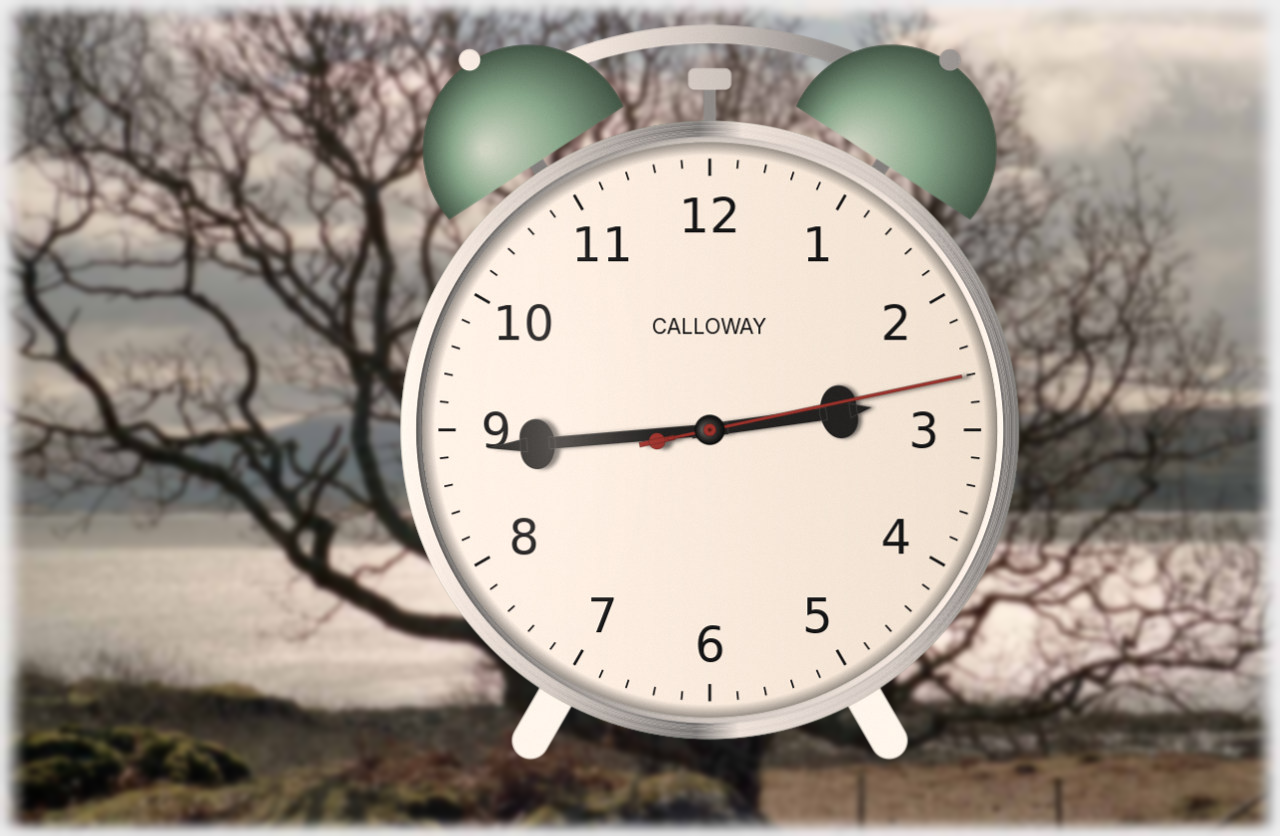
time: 2:44:13
